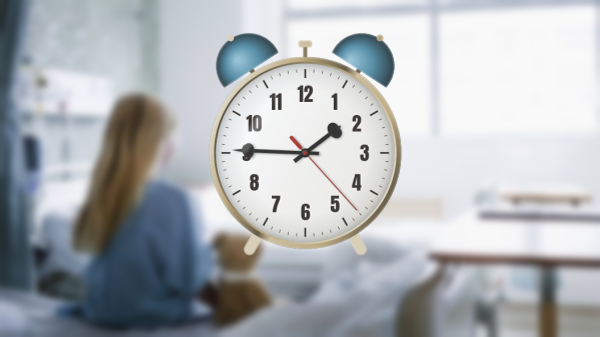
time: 1:45:23
